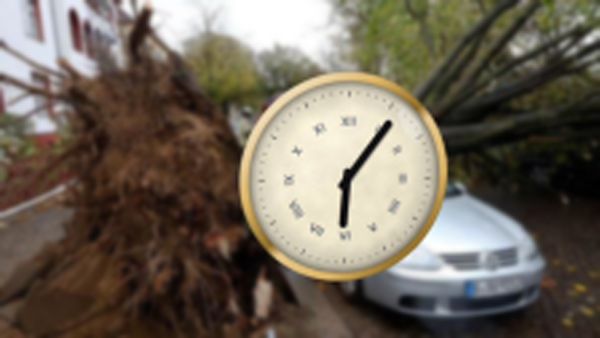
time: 6:06
